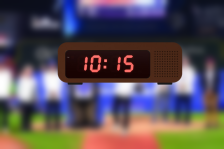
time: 10:15
